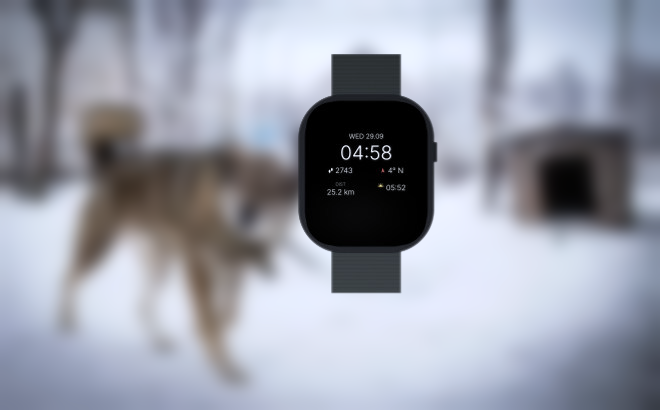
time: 4:58
